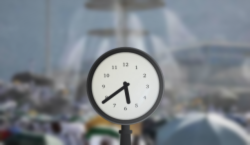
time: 5:39
